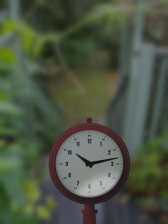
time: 10:13
